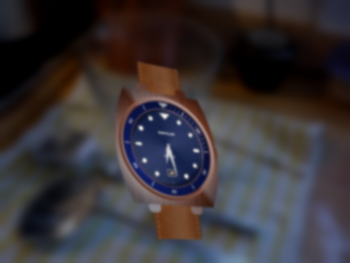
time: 6:28
